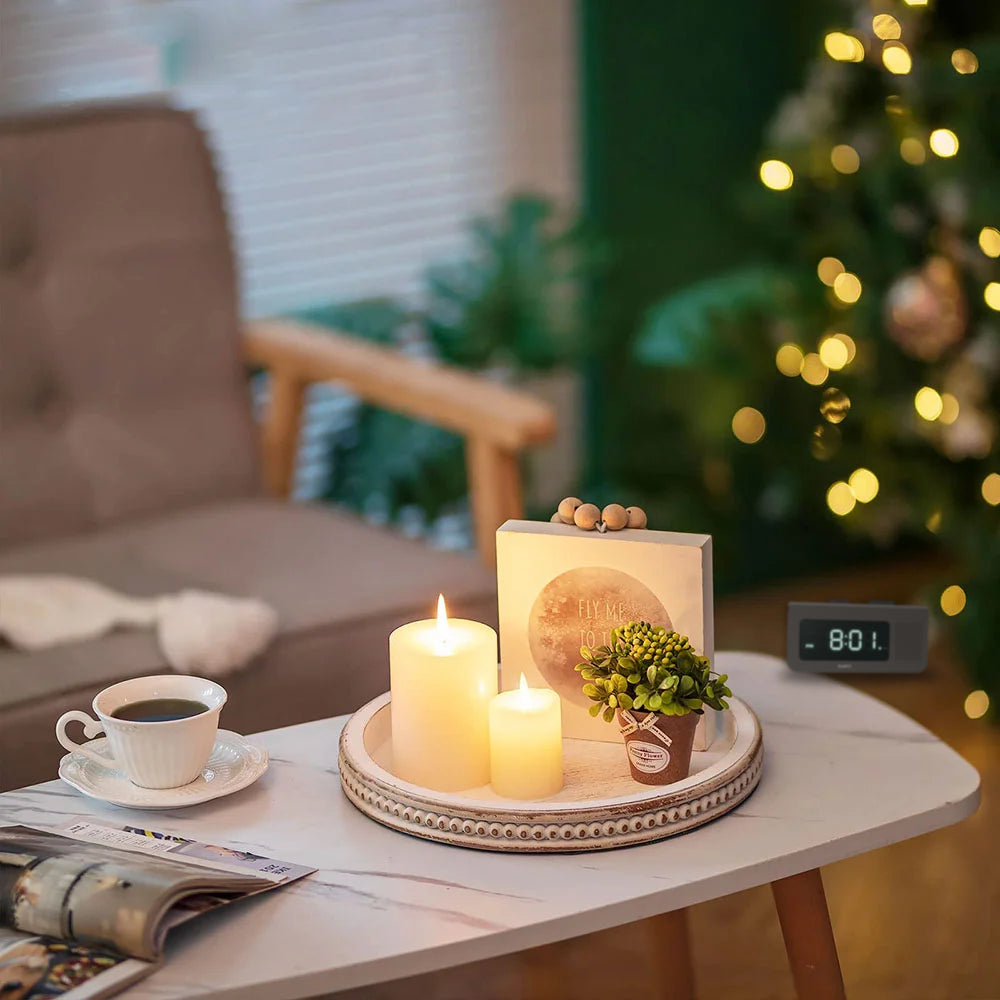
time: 8:01
